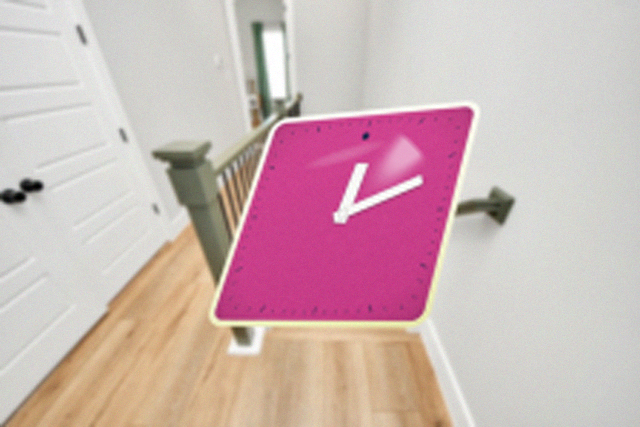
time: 12:11
